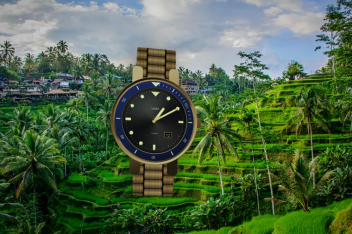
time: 1:10
